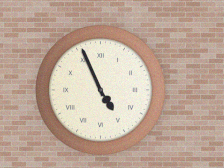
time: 4:56
